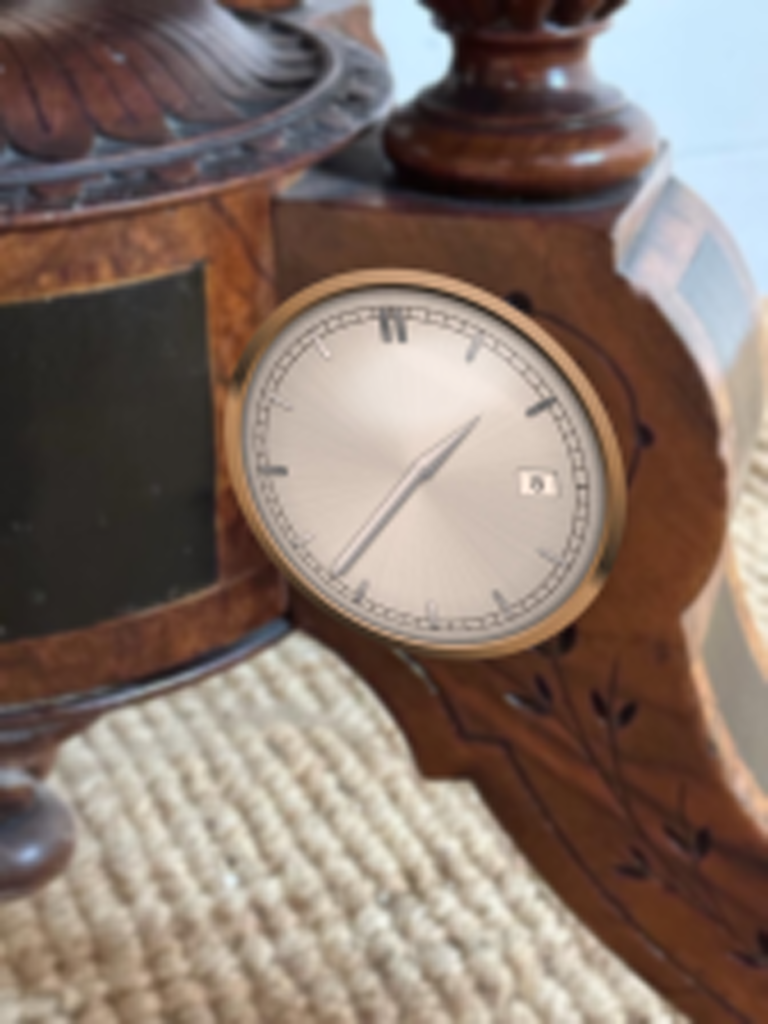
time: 1:37
